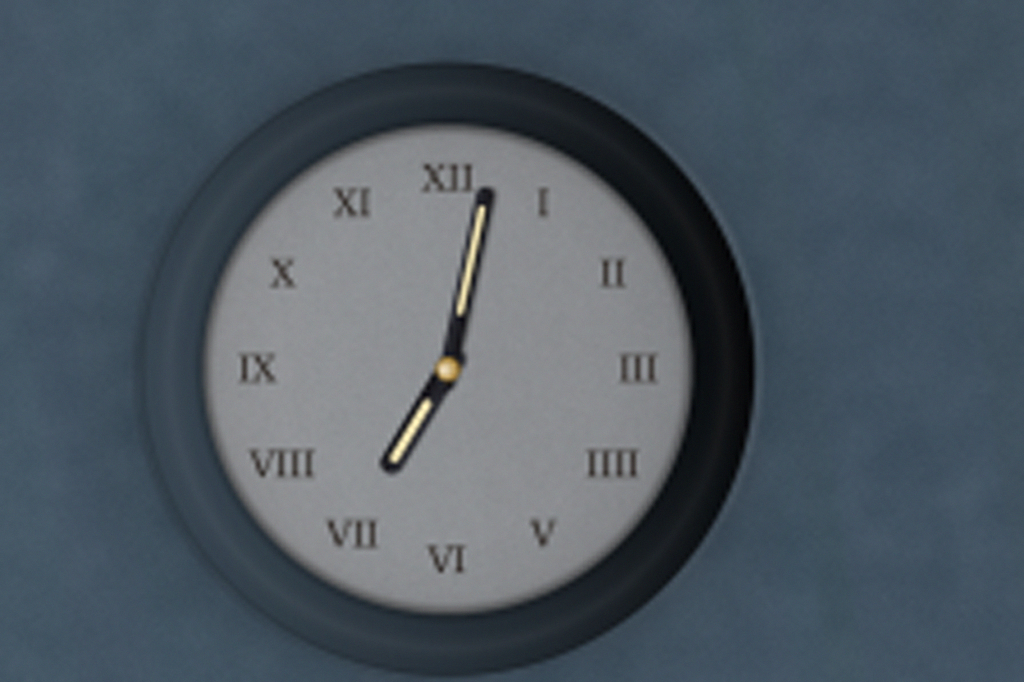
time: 7:02
